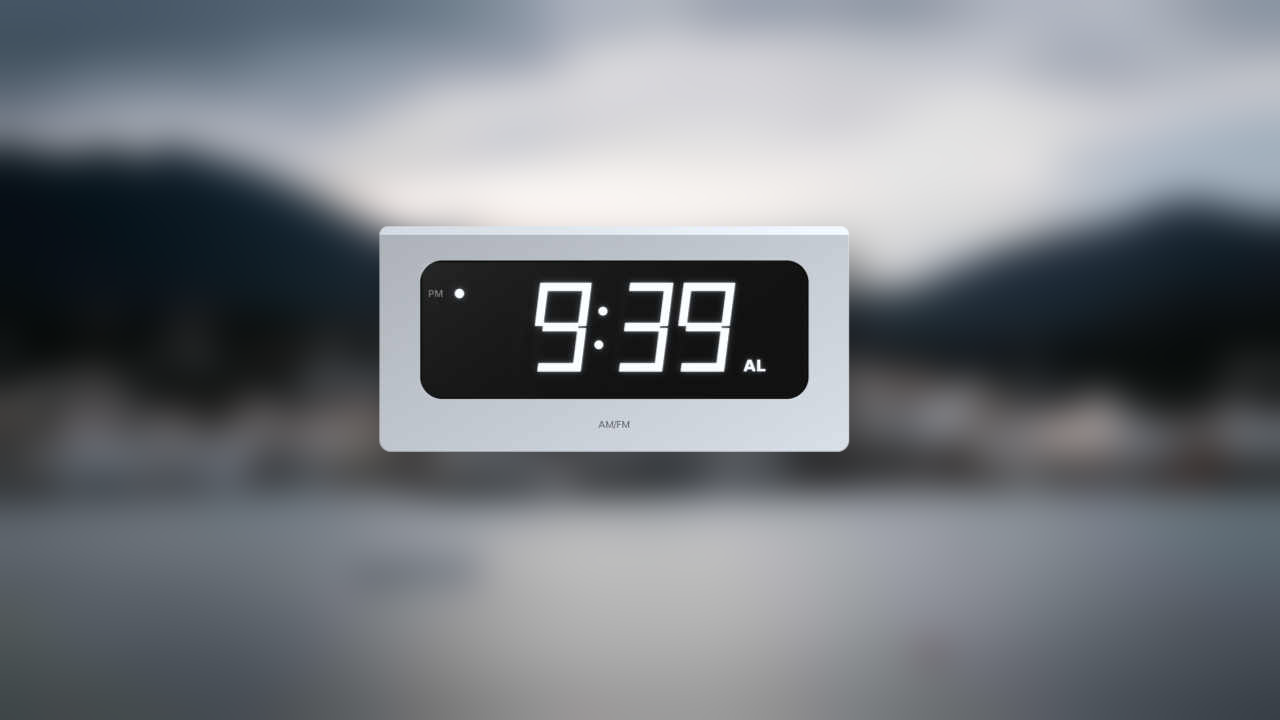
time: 9:39
